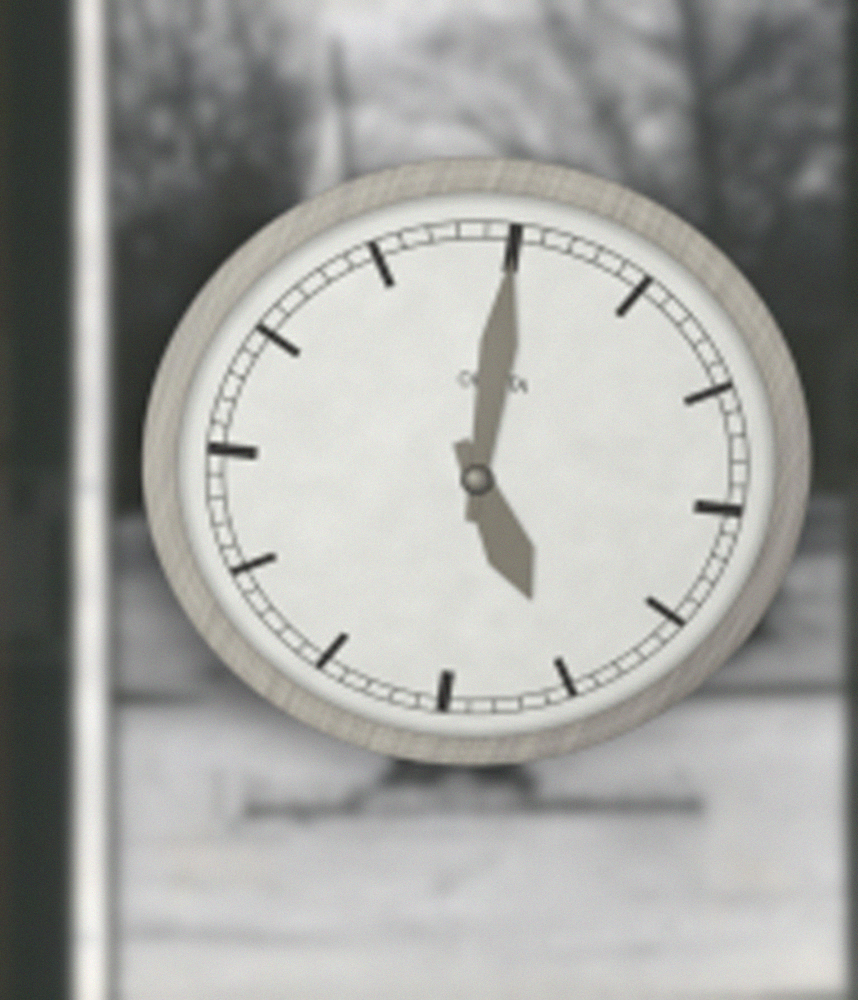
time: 5:00
